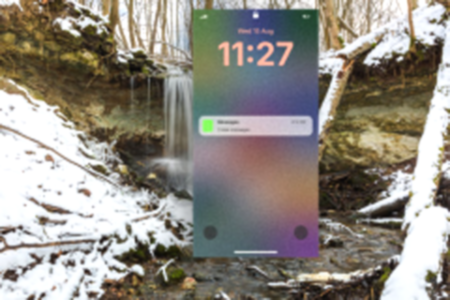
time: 11:27
